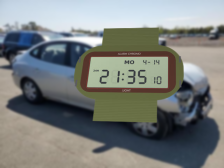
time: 21:35:10
